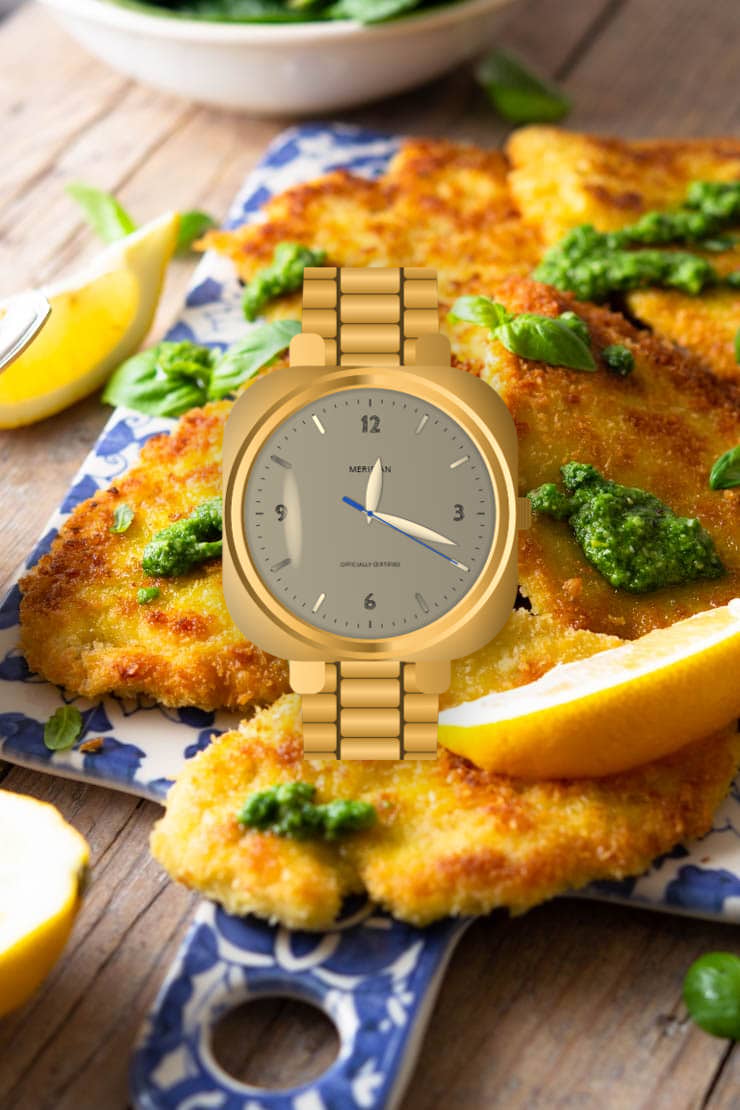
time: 12:18:20
